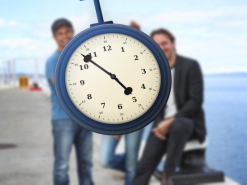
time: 4:53
